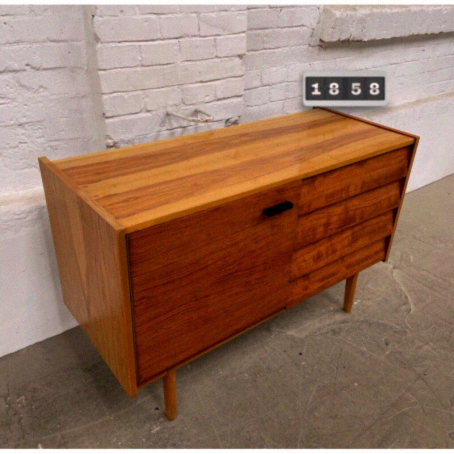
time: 18:58
